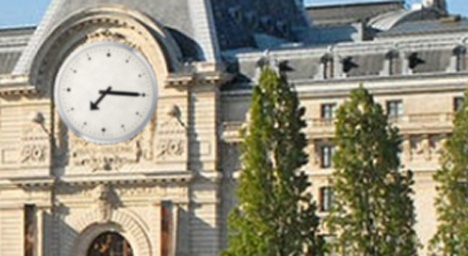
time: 7:15
